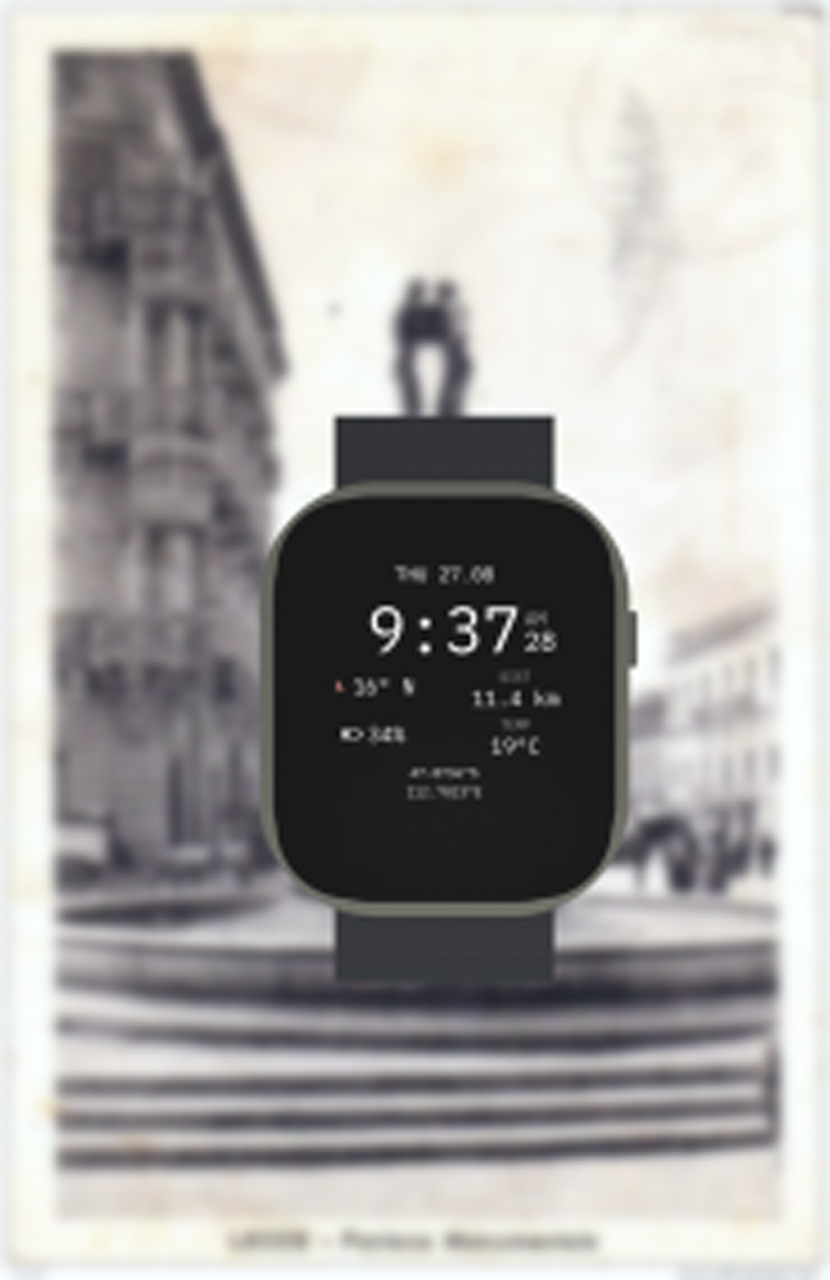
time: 9:37
